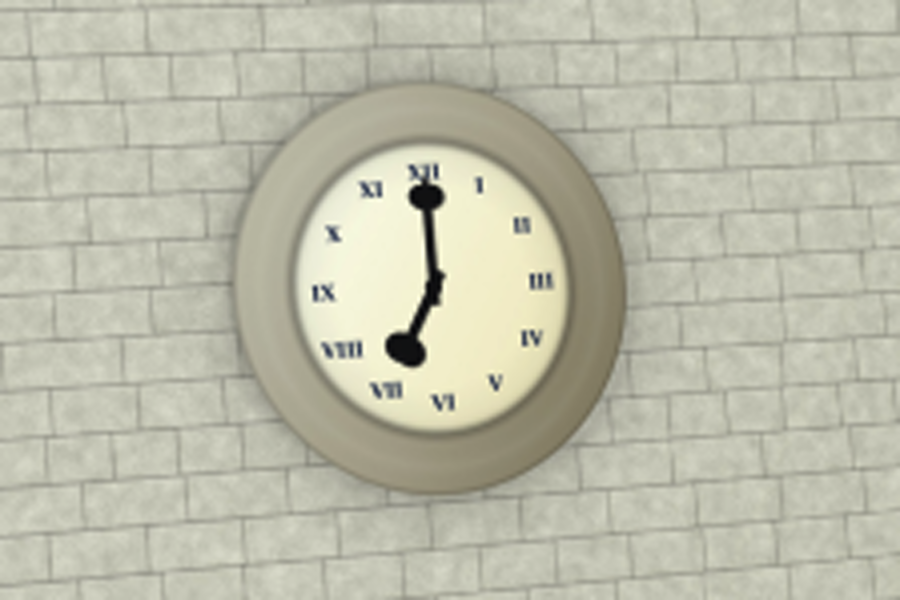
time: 7:00
